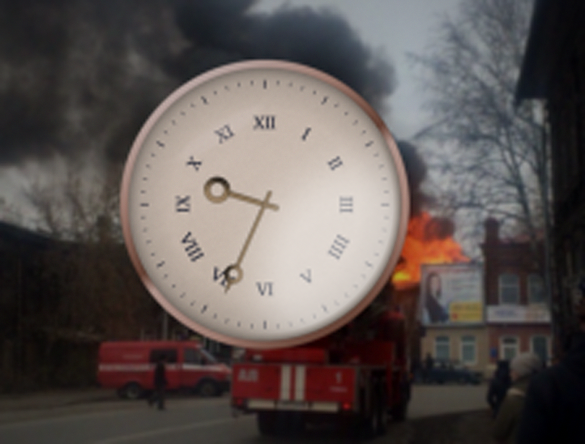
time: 9:34
